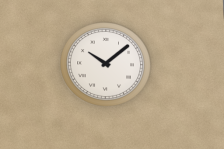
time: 10:08
